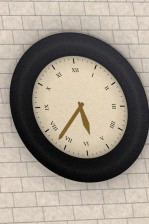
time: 5:37
